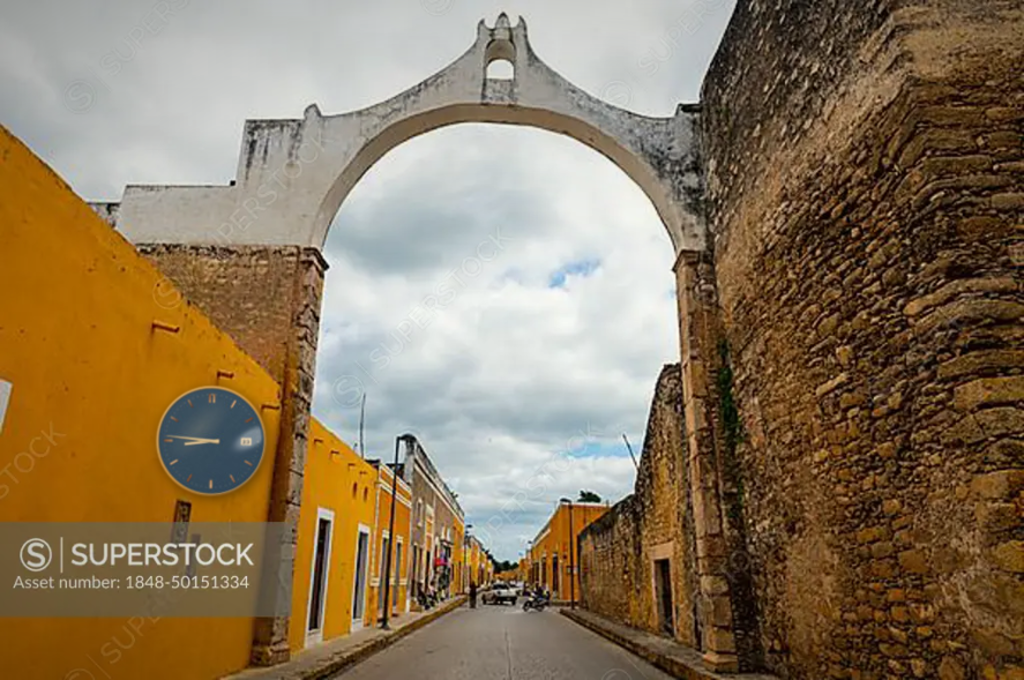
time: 8:46
